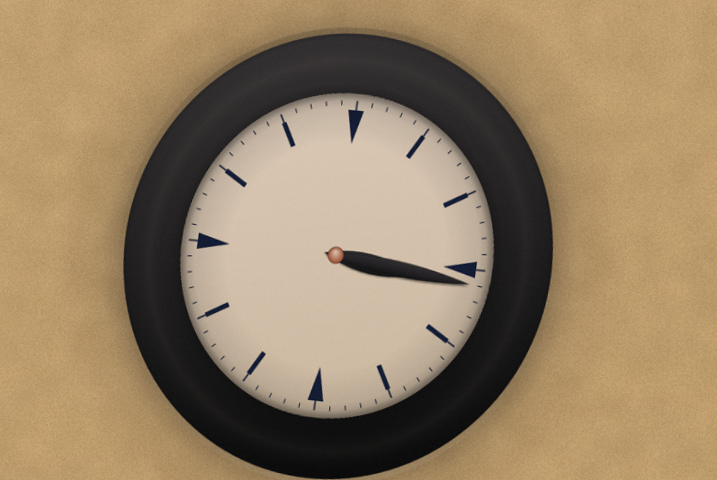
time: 3:16
